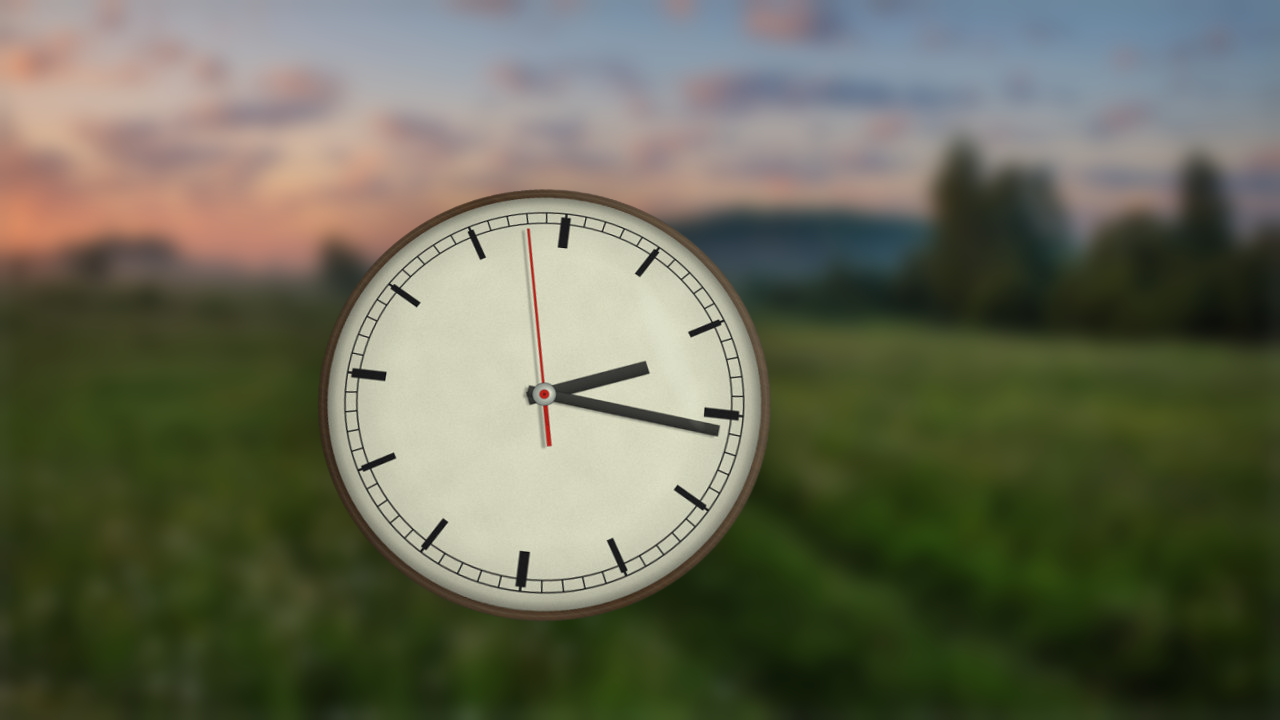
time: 2:15:58
